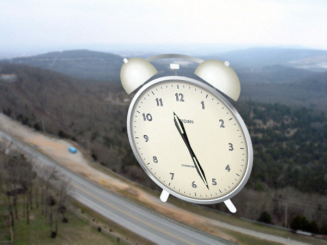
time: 11:27
